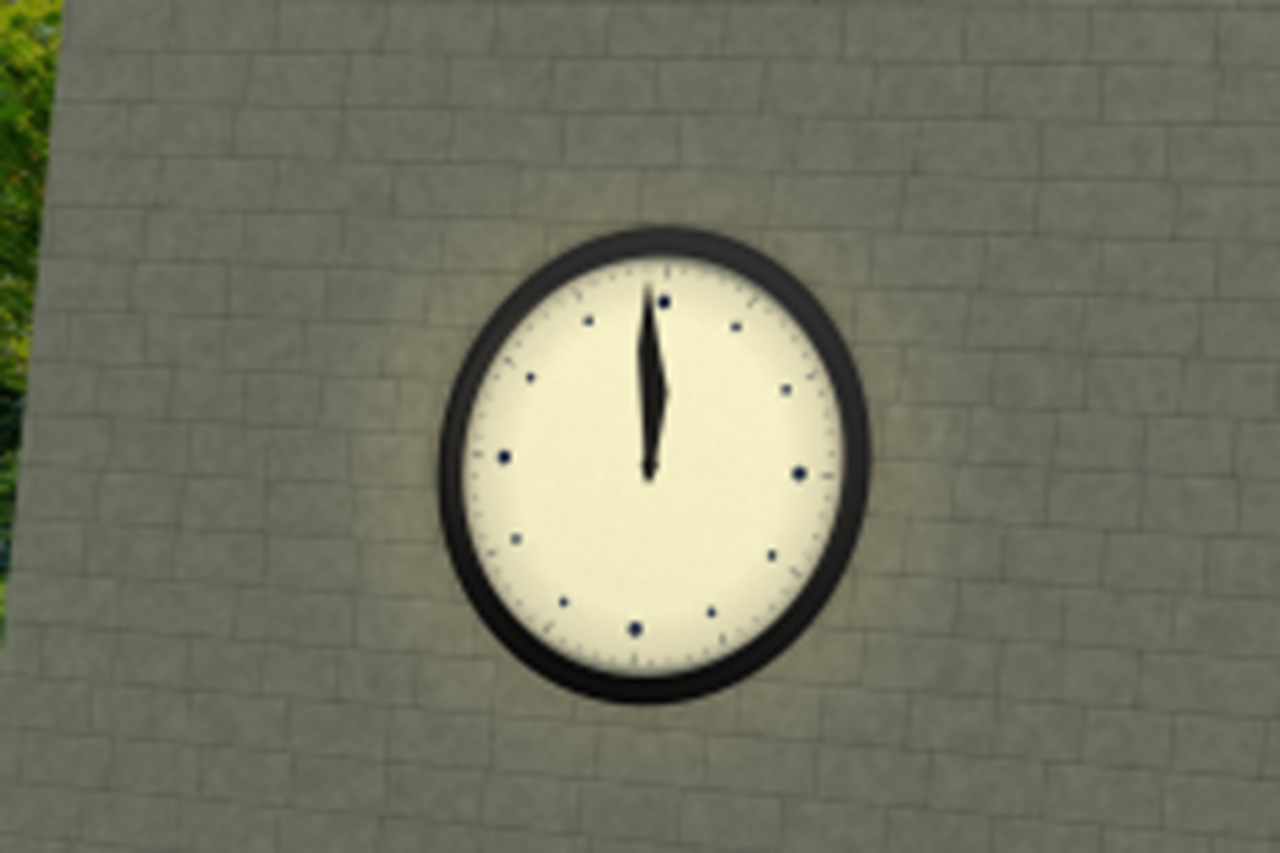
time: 11:59
